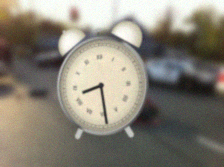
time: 8:29
